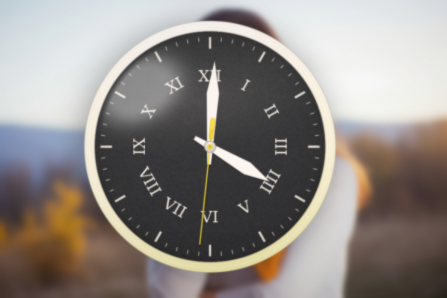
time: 4:00:31
